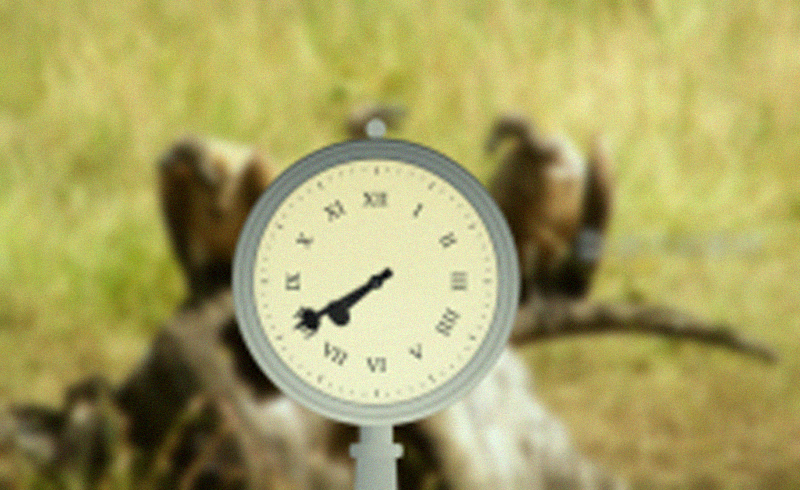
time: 7:40
